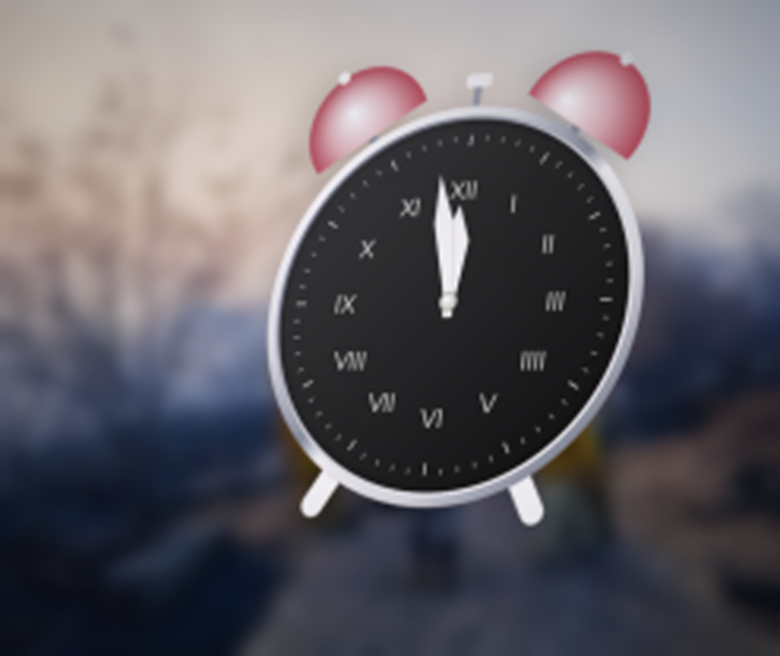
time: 11:58
